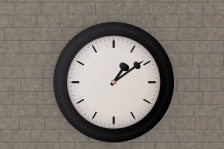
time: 1:09
